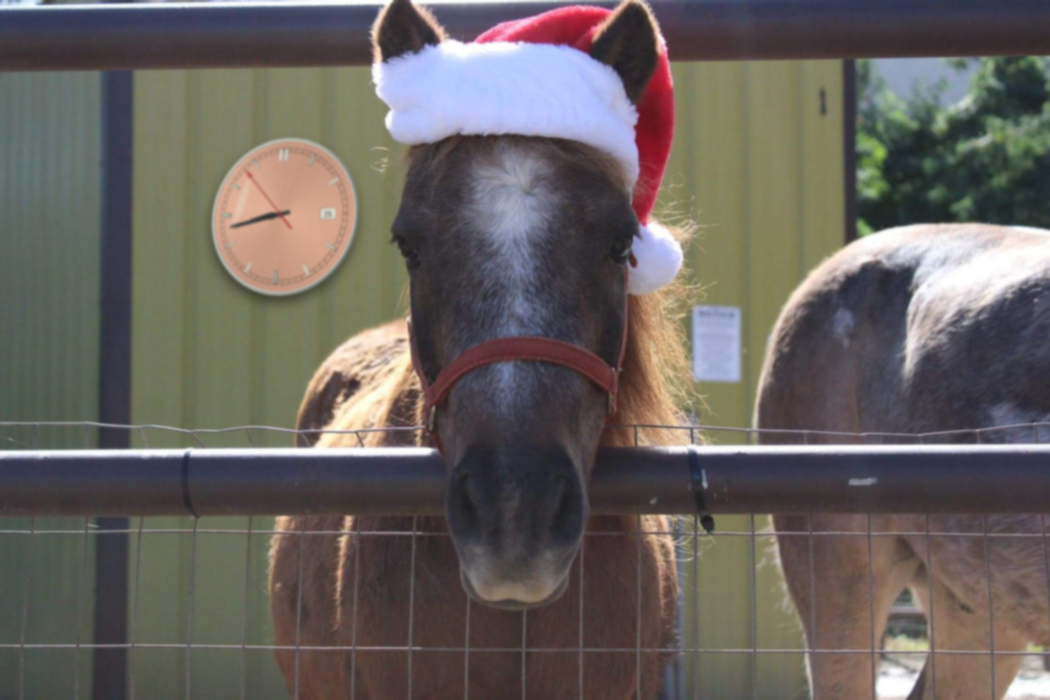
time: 8:42:53
